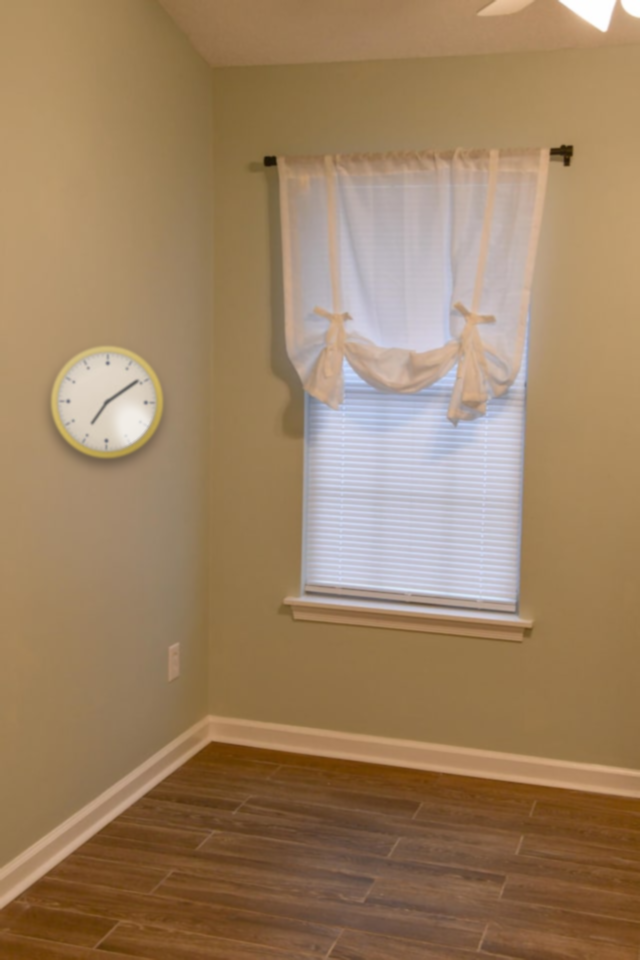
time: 7:09
